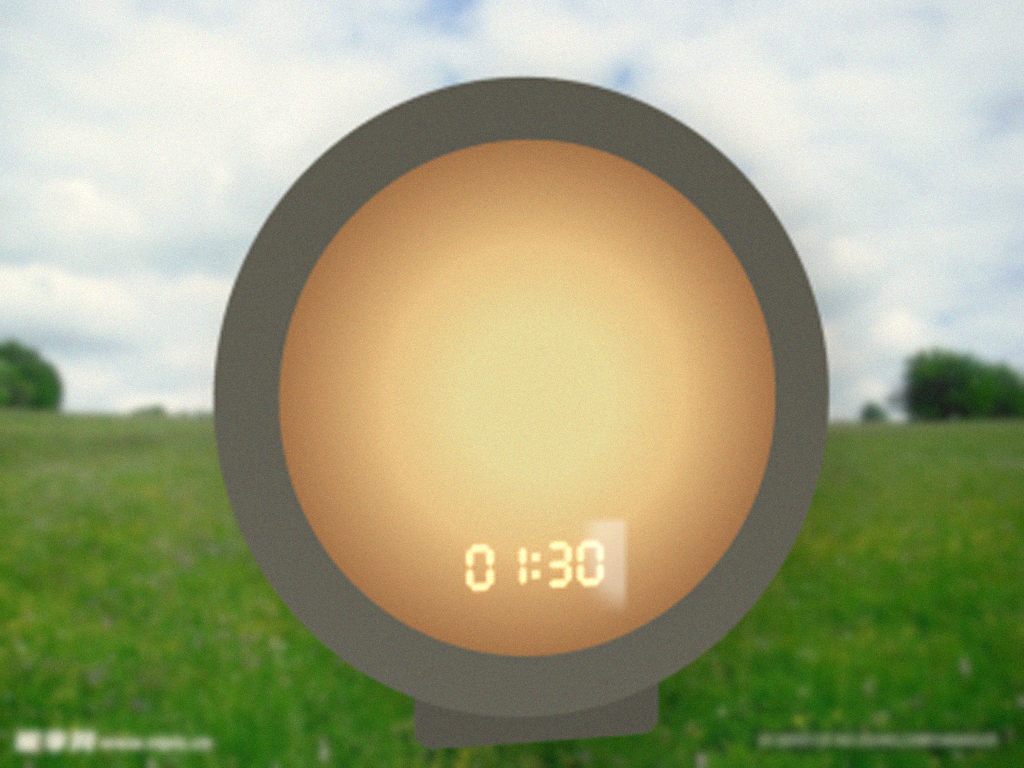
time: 1:30
